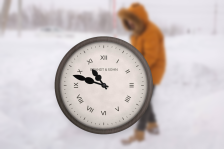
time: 10:48
